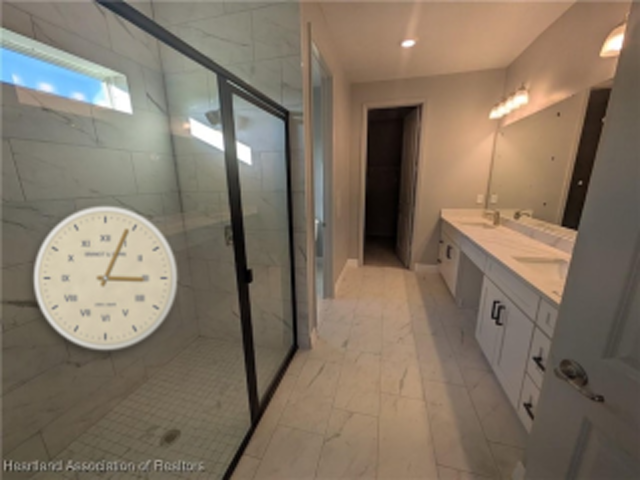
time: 3:04
